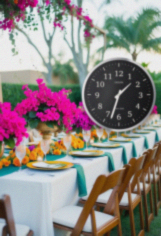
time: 1:33
